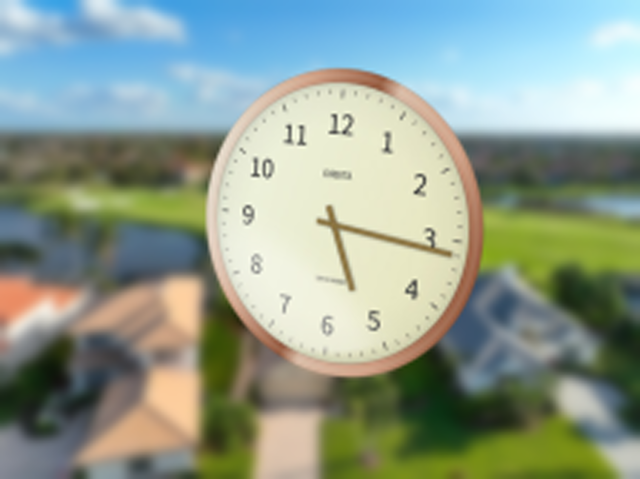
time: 5:16
